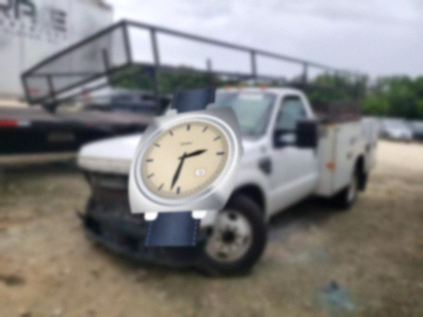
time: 2:32
